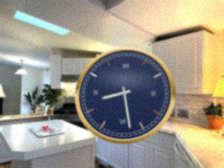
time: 8:28
